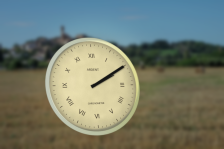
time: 2:10
